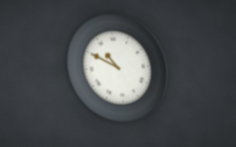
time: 10:50
